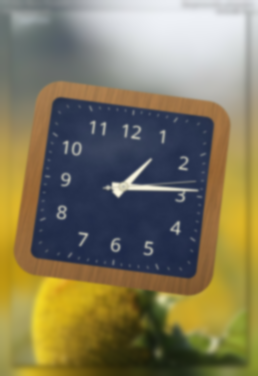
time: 1:14:13
